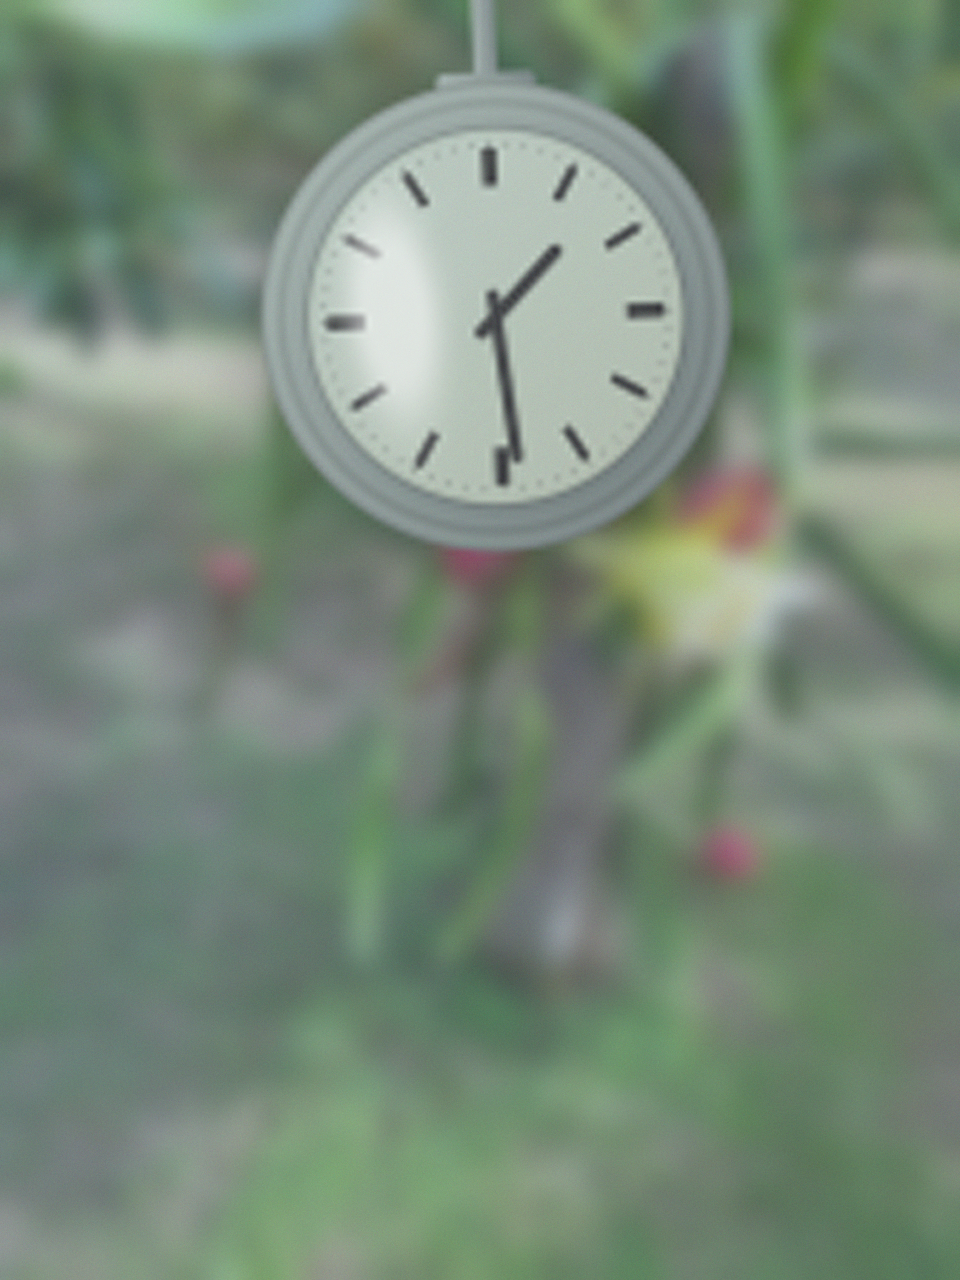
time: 1:29
